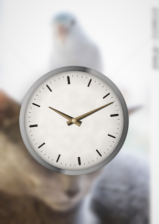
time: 10:12
